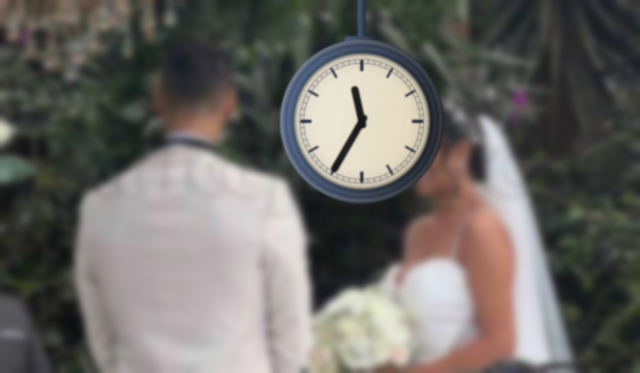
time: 11:35
